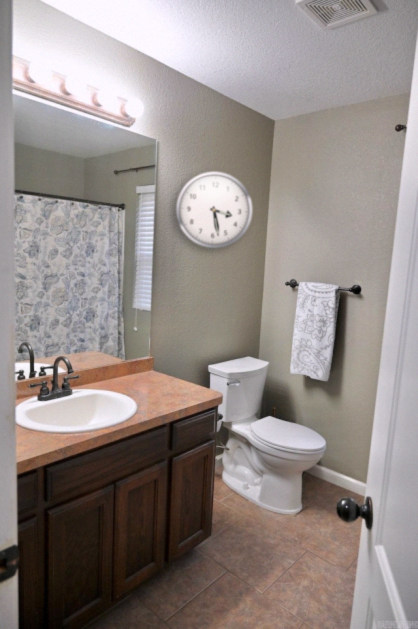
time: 3:28
